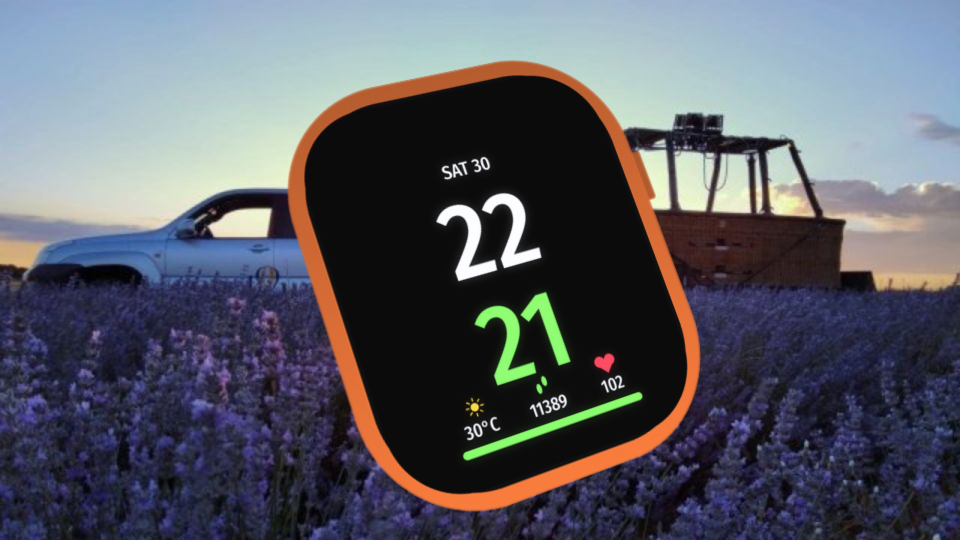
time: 22:21
